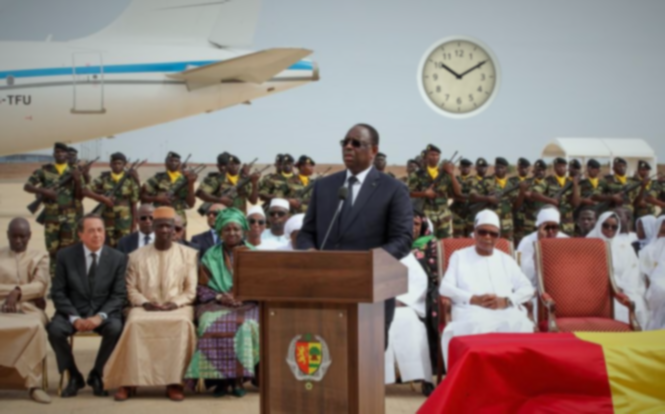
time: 10:10
